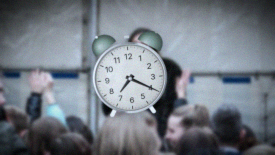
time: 7:20
